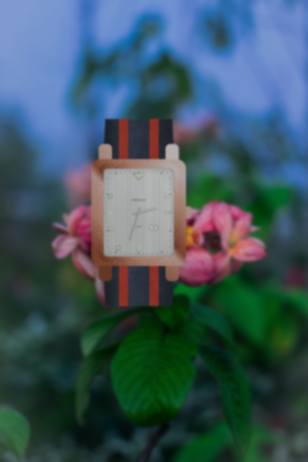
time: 2:33
